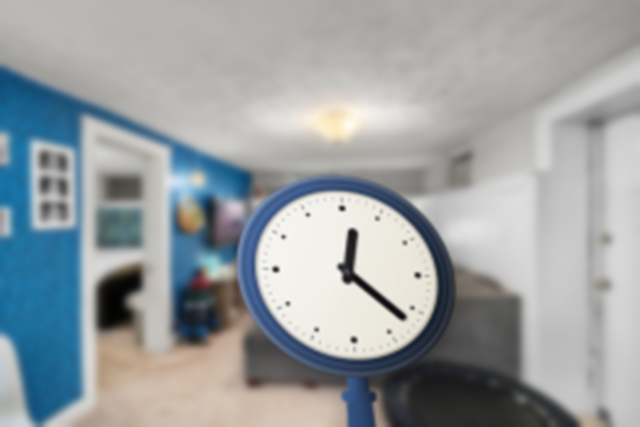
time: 12:22
